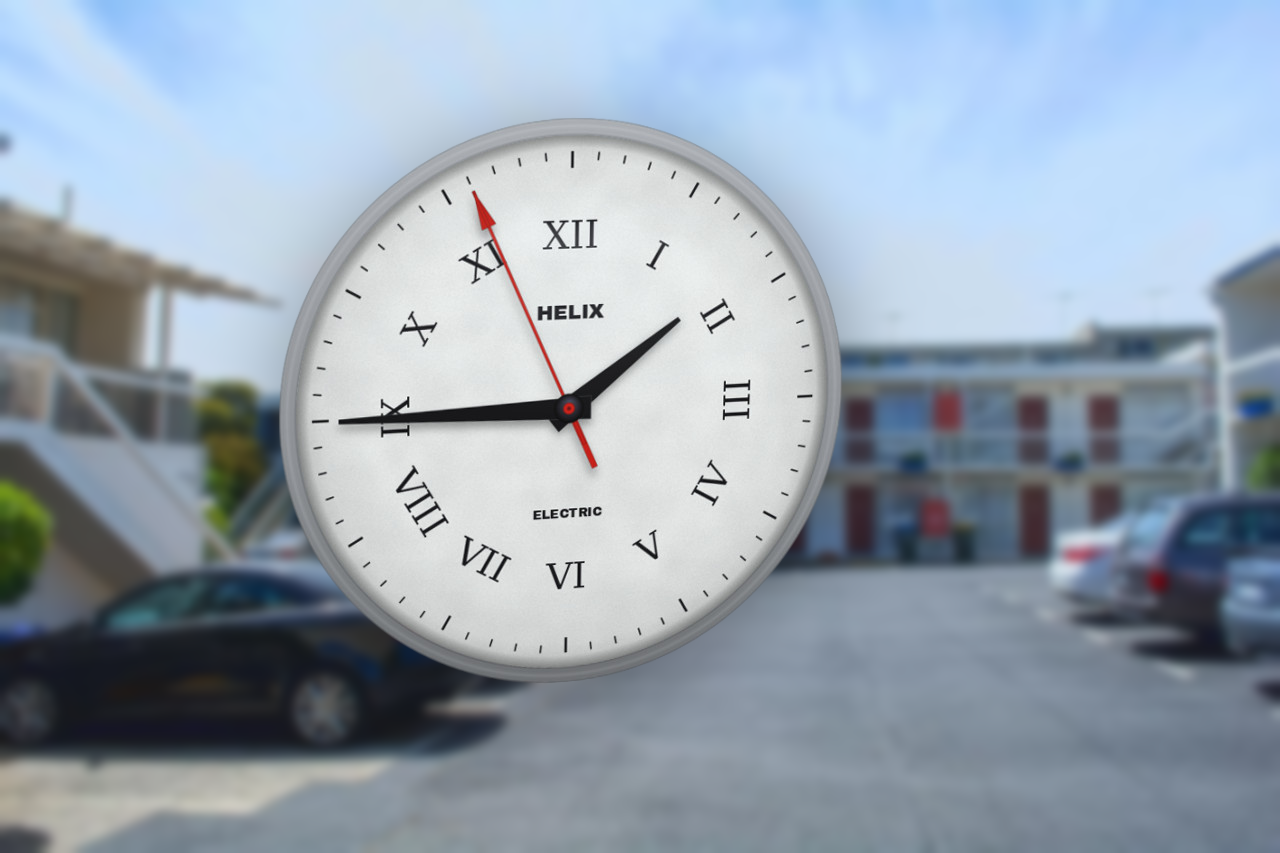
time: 1:44:56
